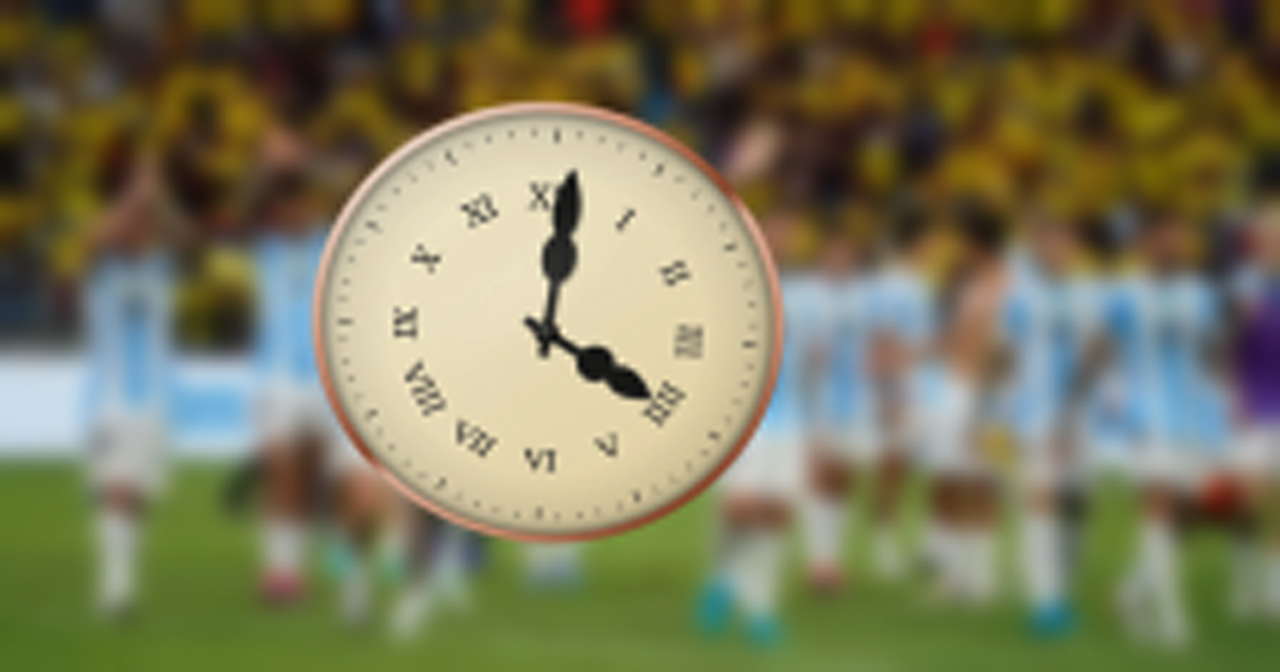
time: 4:01
